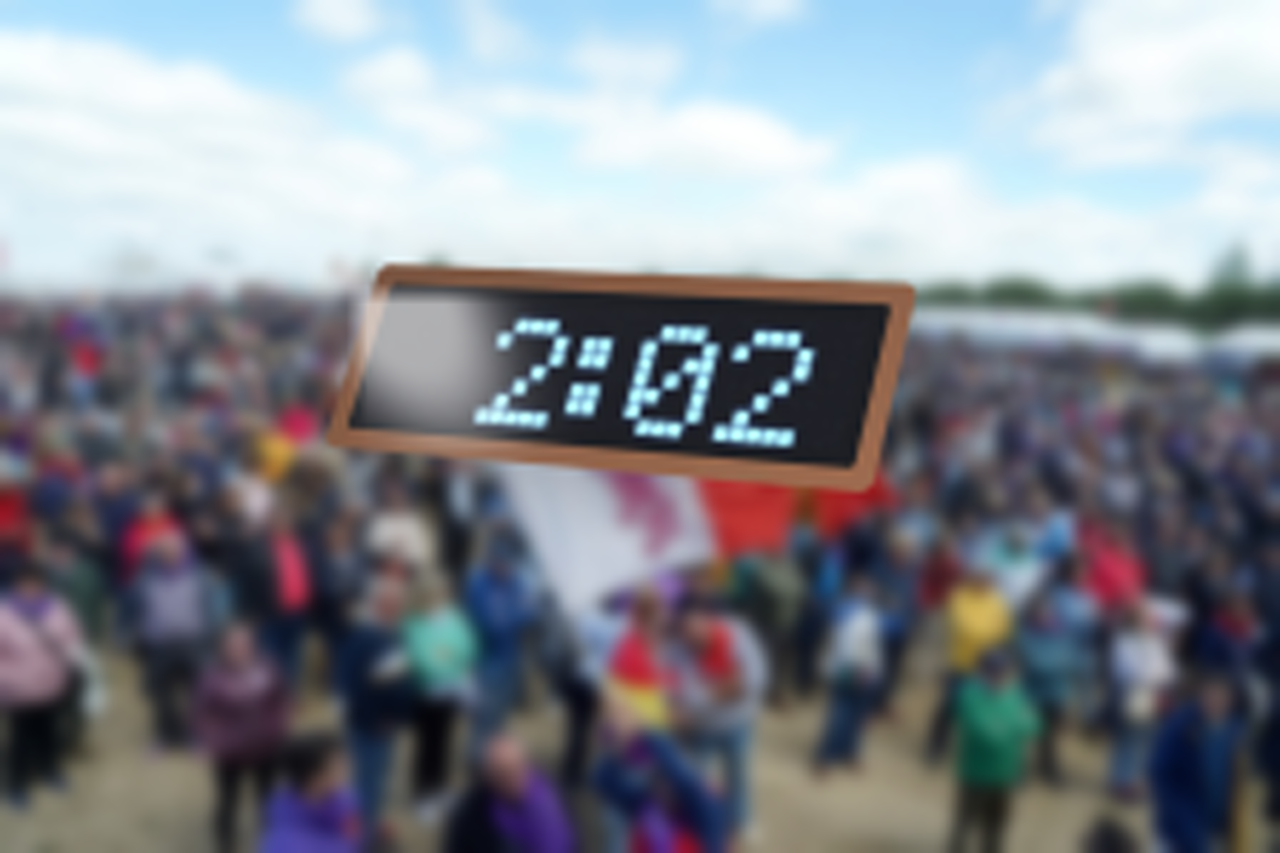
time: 2:02
